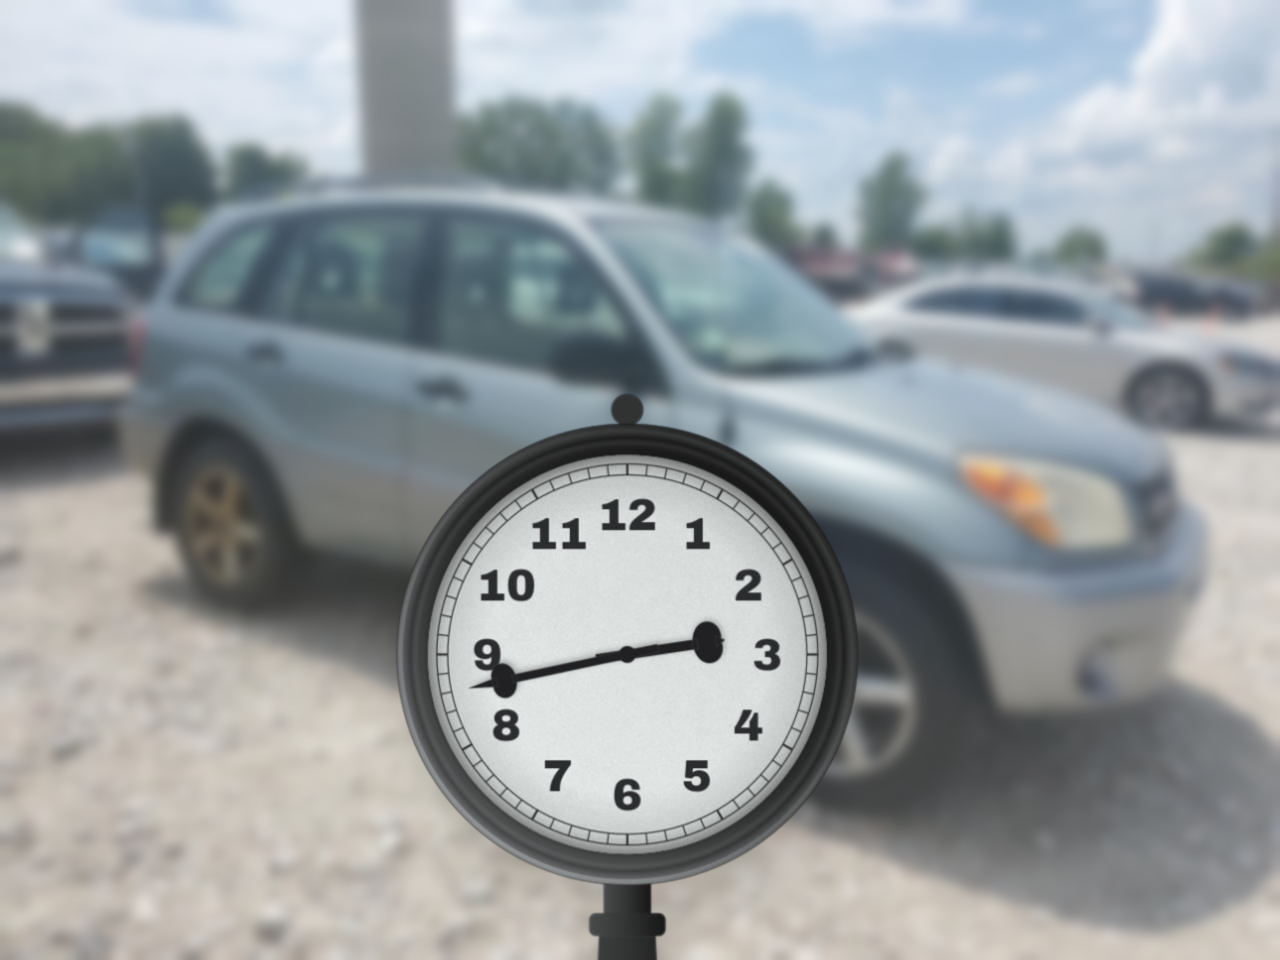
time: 2:43
